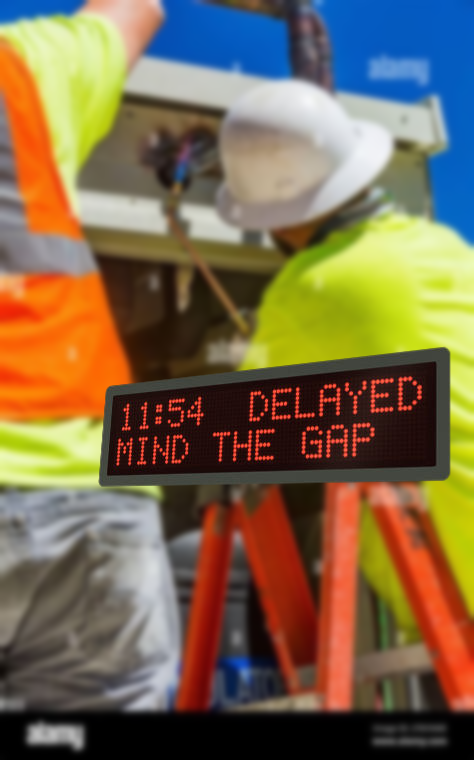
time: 11:54
